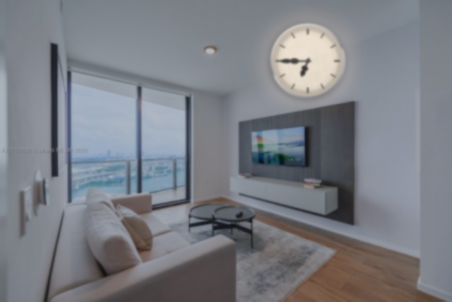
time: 6:45
